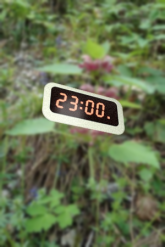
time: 23:00
